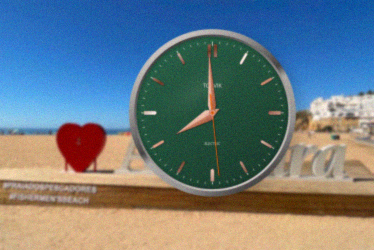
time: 7:59:29
